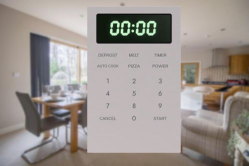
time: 0:00
